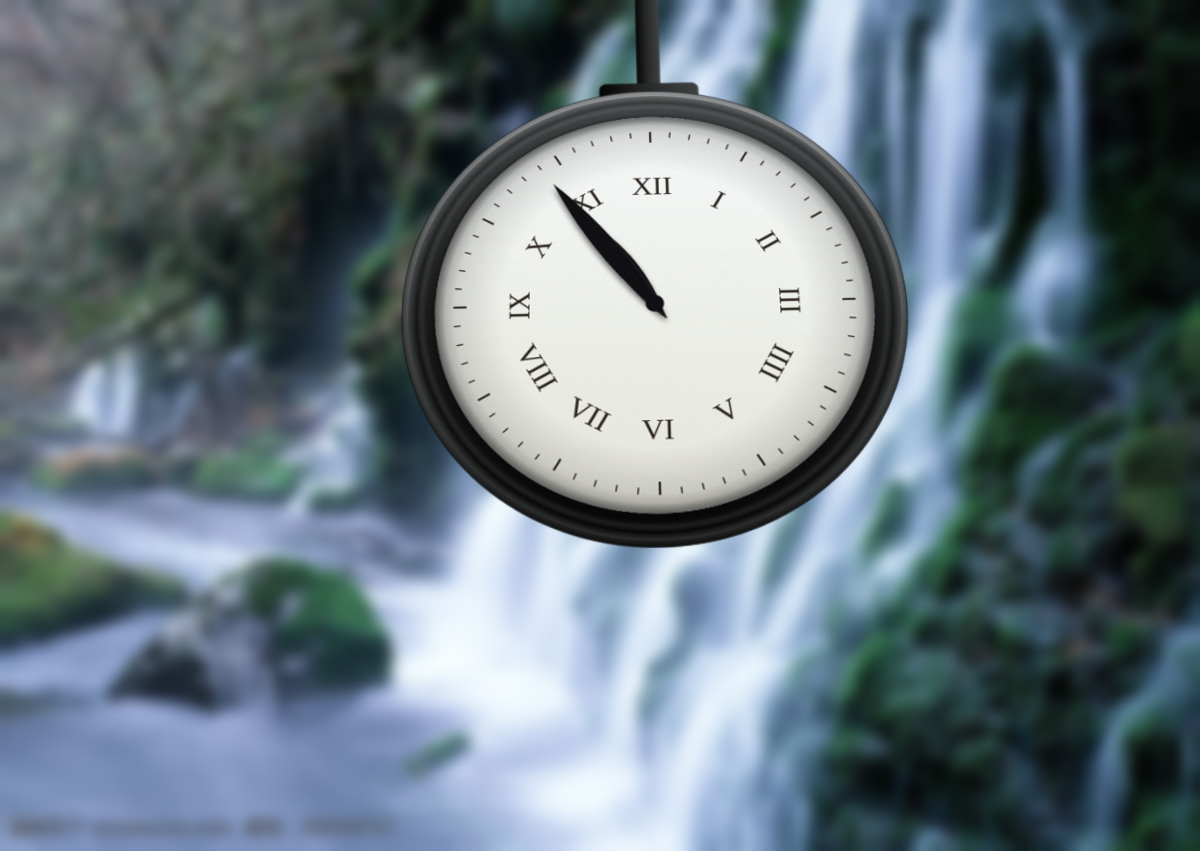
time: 10:54
